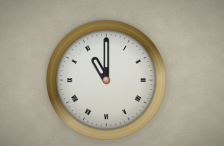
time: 11:00
